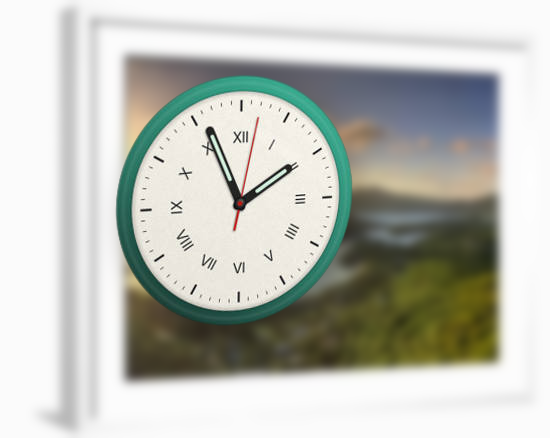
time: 1:56:02
